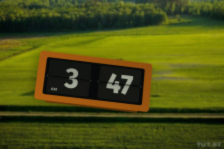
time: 3:47
